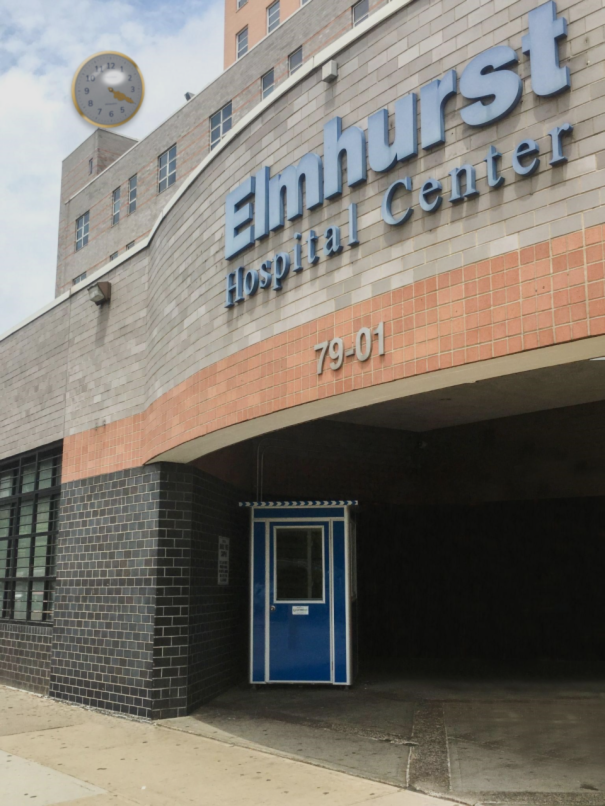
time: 4:20
